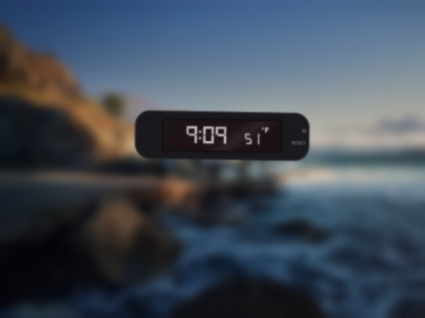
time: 9:09
